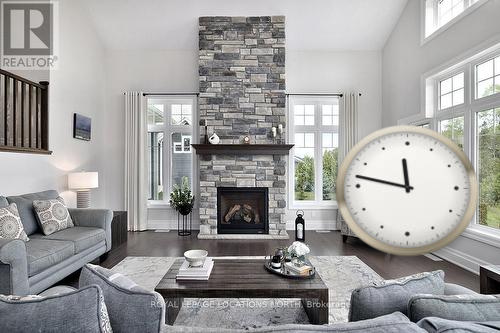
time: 11:47
